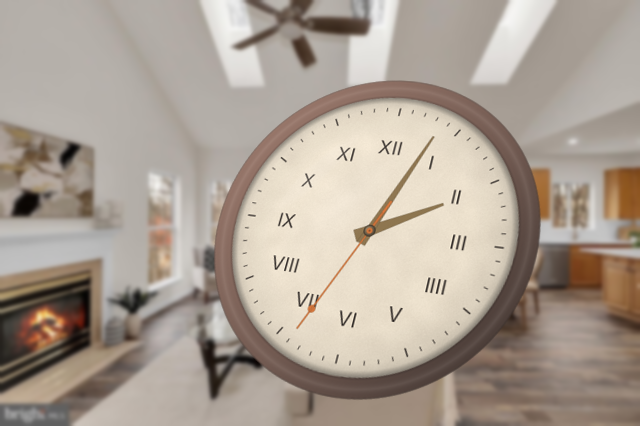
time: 2:03:34
